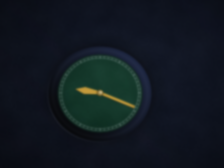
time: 9:19
